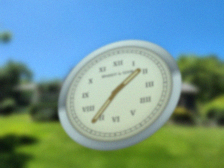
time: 1:36
